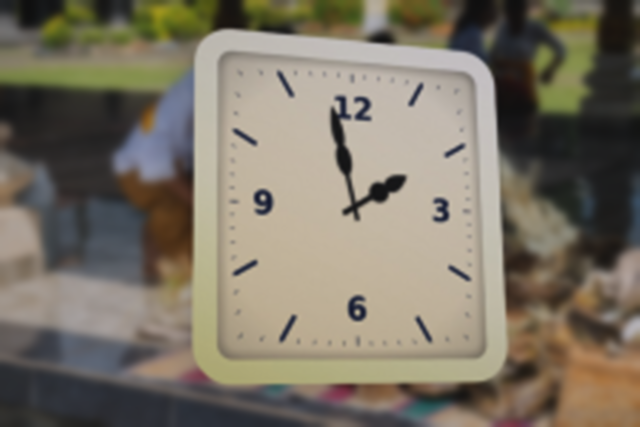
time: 1:58
